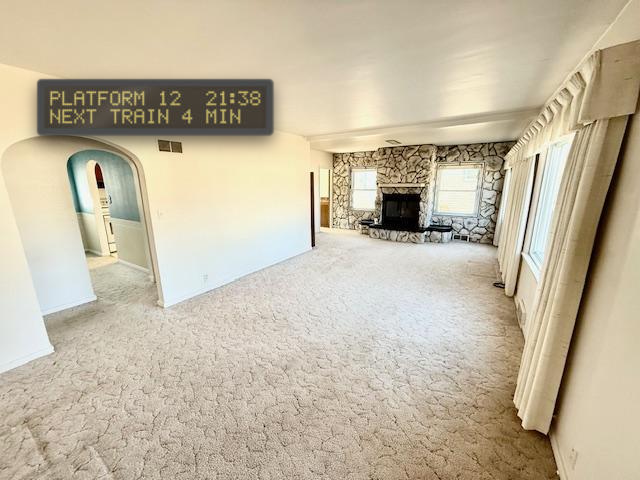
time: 21:38
